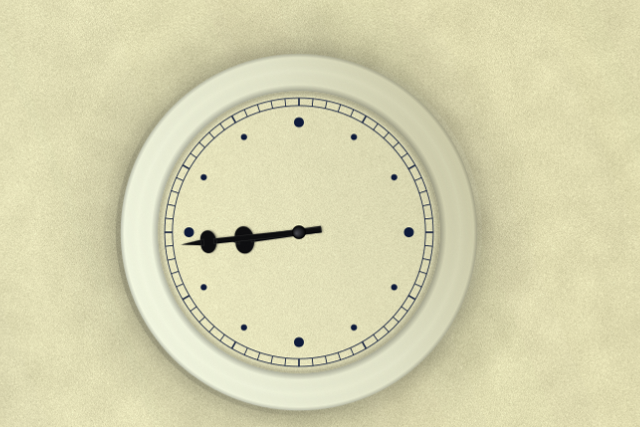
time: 8:44
